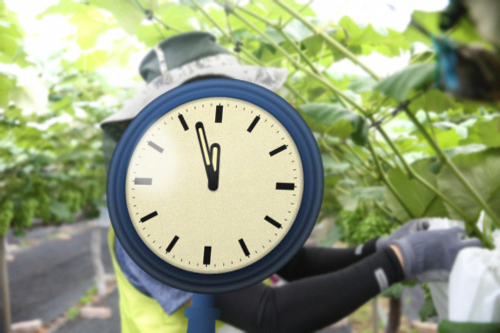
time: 11:57
